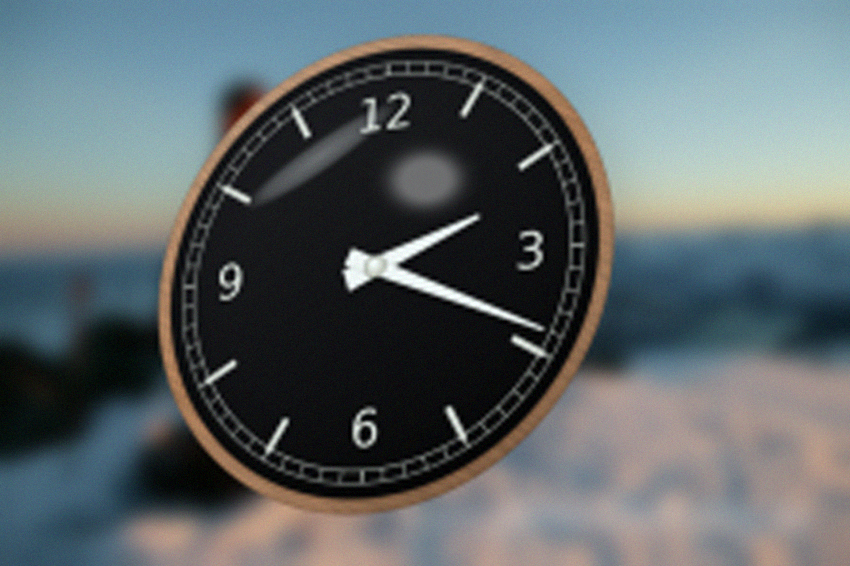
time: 2:19
